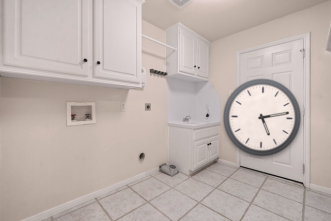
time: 5:13
